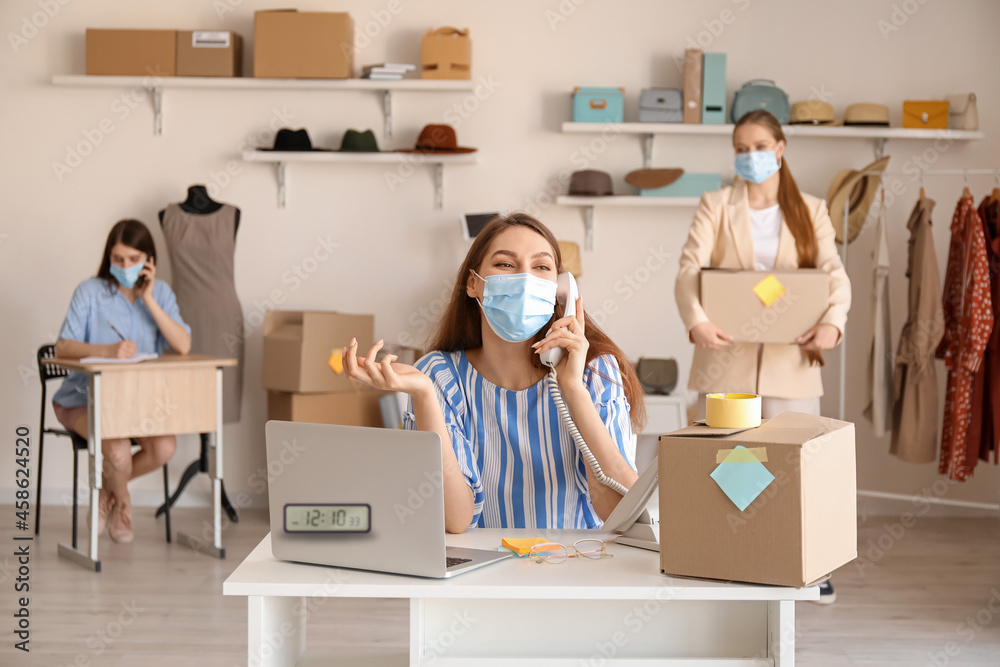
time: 12:10
